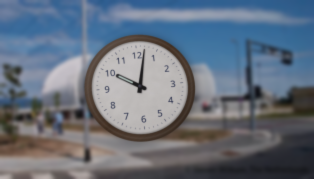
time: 10:02
